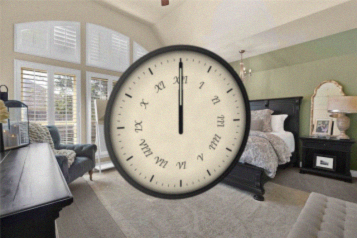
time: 12:00
